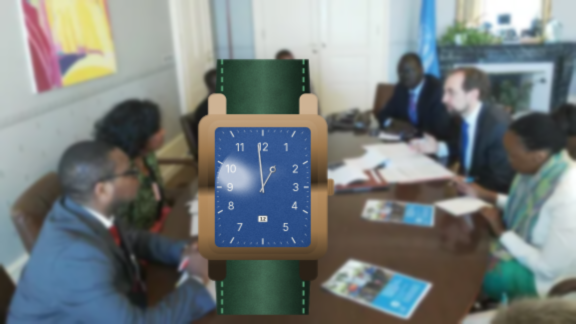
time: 12:59
